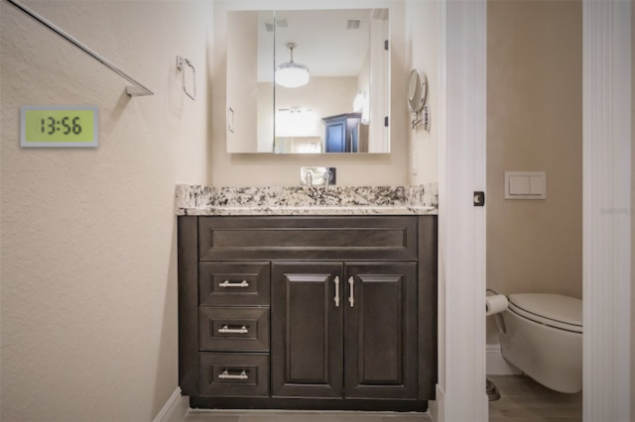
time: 13:56
